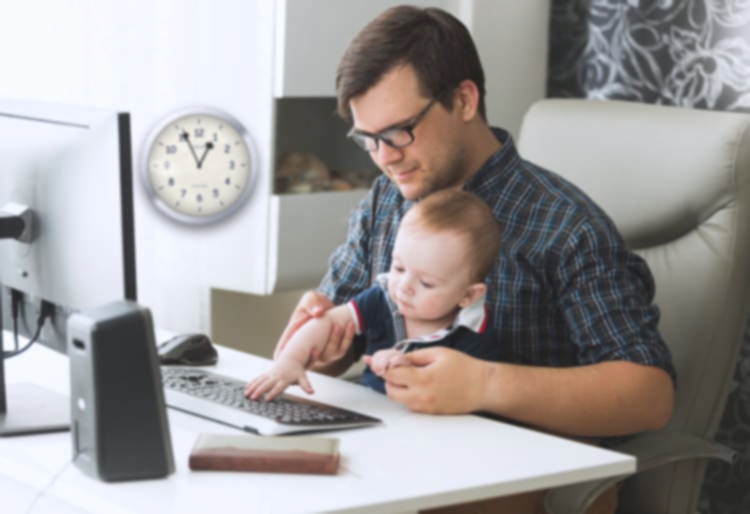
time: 12:56
